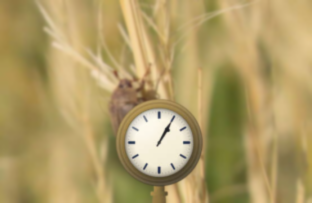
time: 1:05
